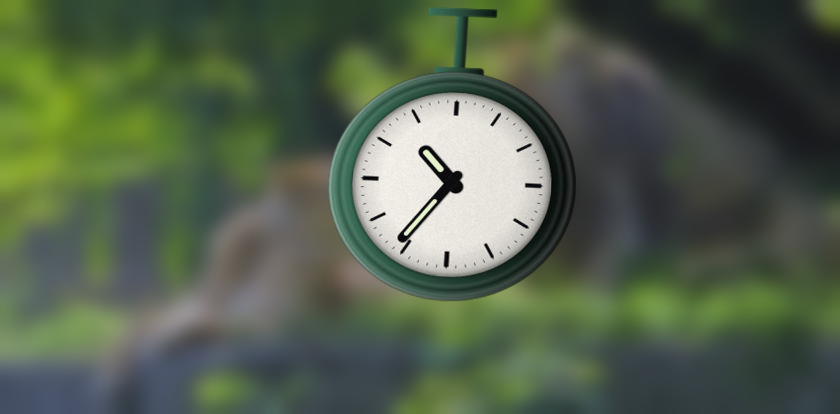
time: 10:36
